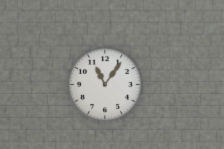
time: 11:06
